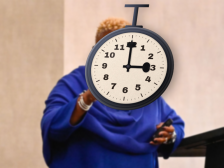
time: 3:00
